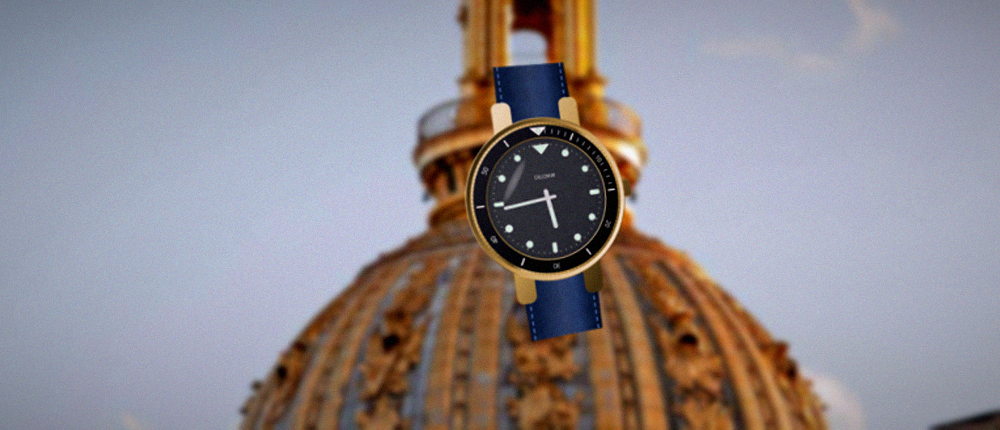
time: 5:44
